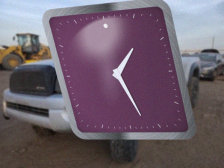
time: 1:27
